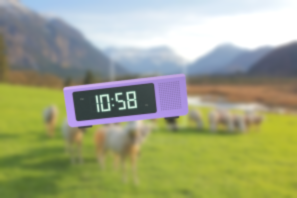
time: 10:58
